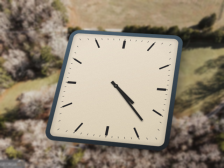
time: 4:23
